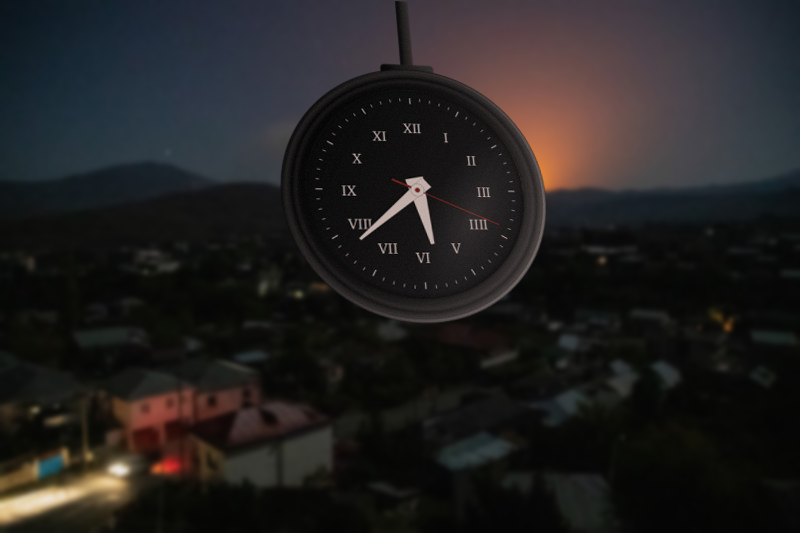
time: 5:38:19
